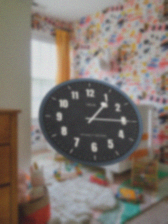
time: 1:15
